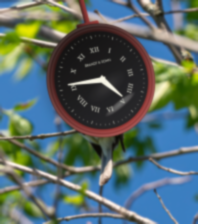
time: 4:46
